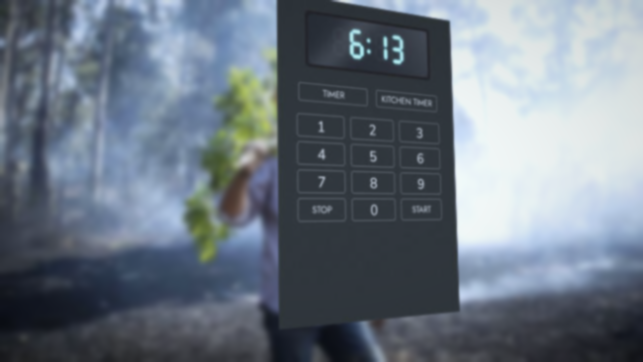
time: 6:13
